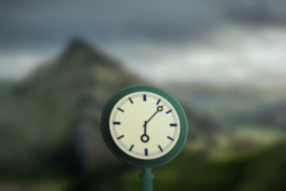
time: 6:07
